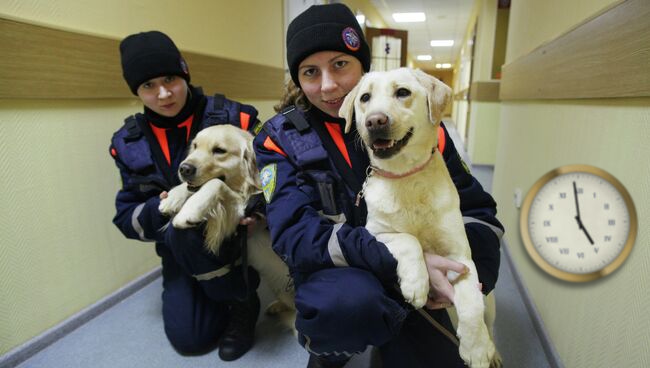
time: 4:59
